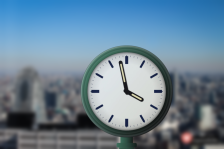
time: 3:58
